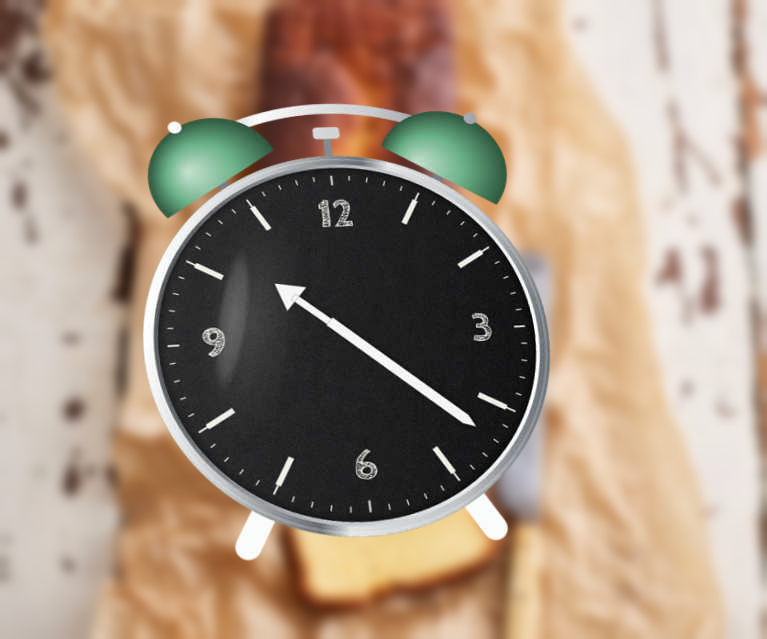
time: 10:22
